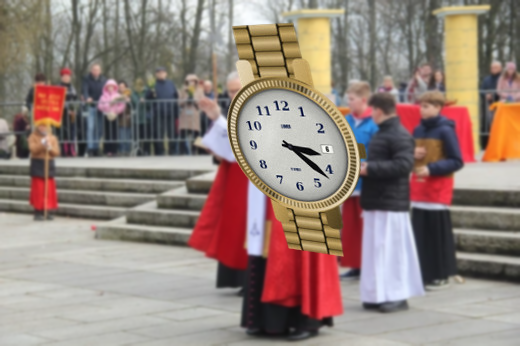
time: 3:22
